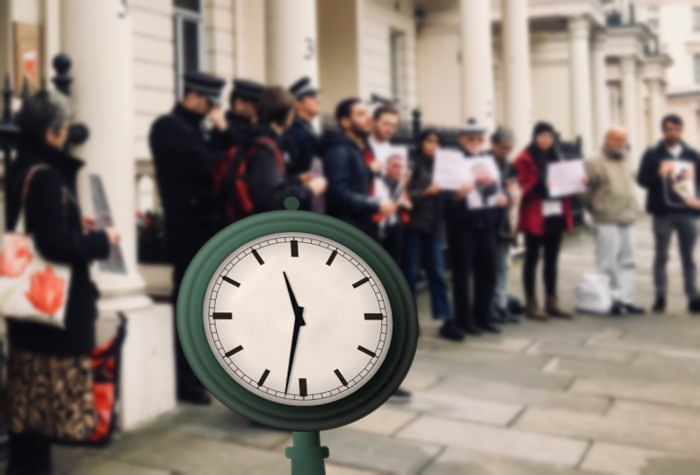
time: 11:32
